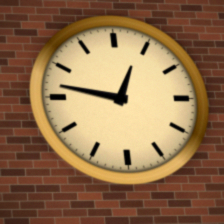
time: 12:47
